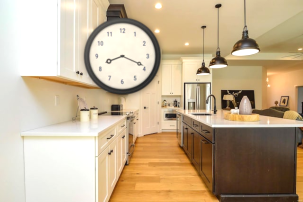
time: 8:19
